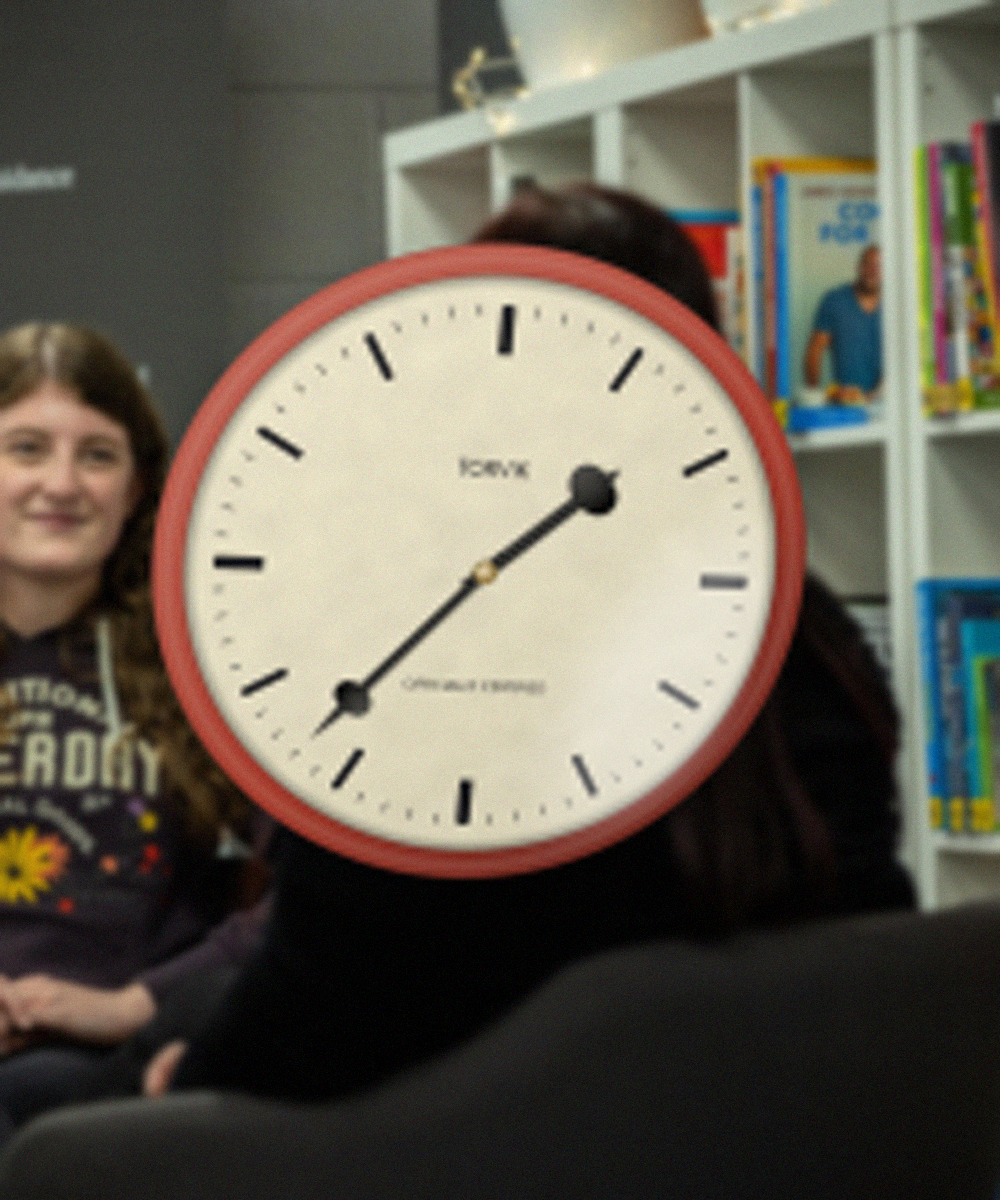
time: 1:37
